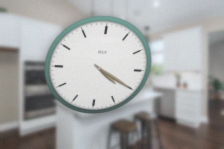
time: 4:20
